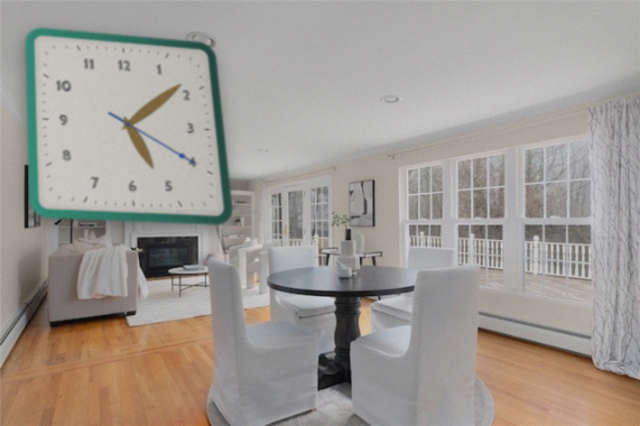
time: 5:08:20
